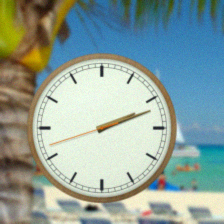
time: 2:11:42
